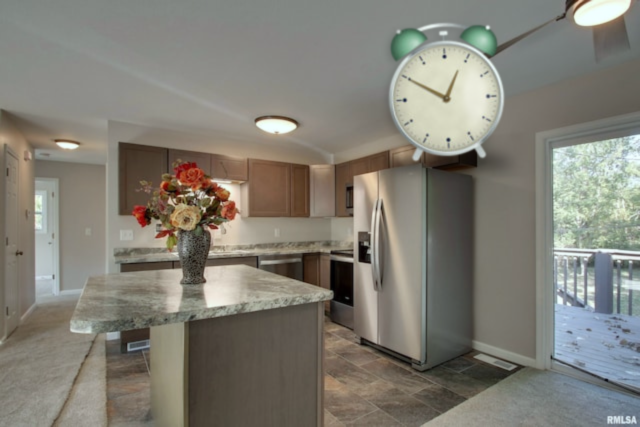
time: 12:50
